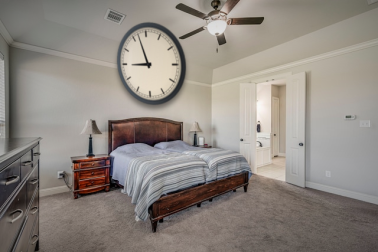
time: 8:57
